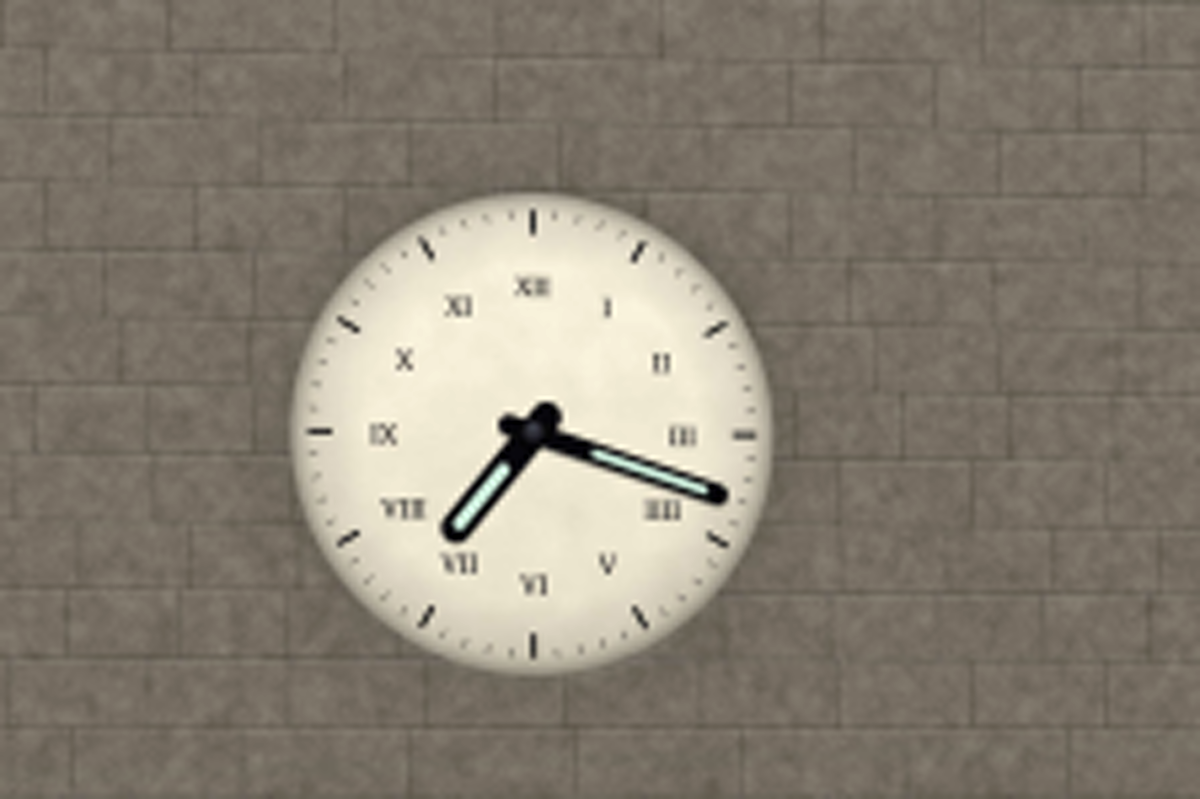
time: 7:18
